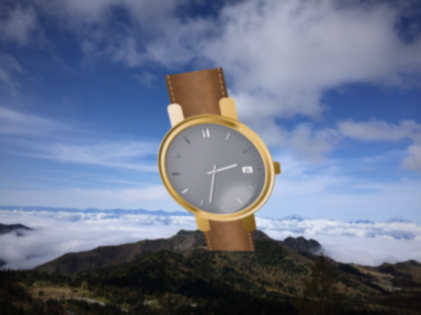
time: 2:33
